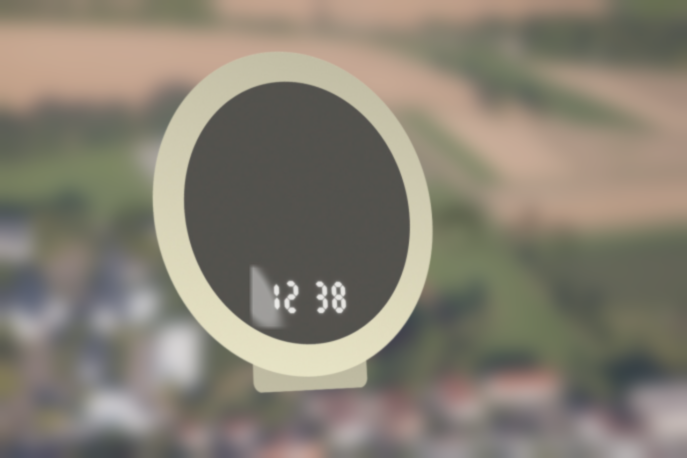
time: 12:38
